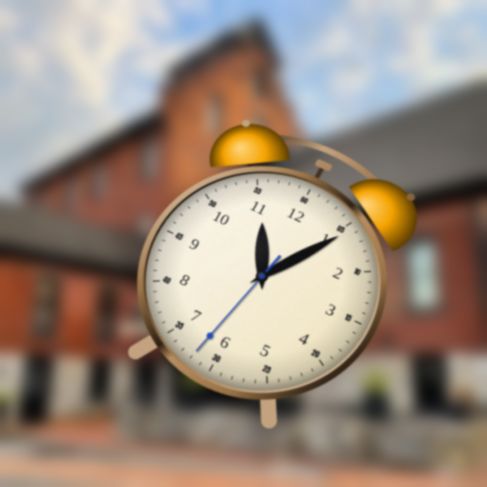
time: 11:05:32
